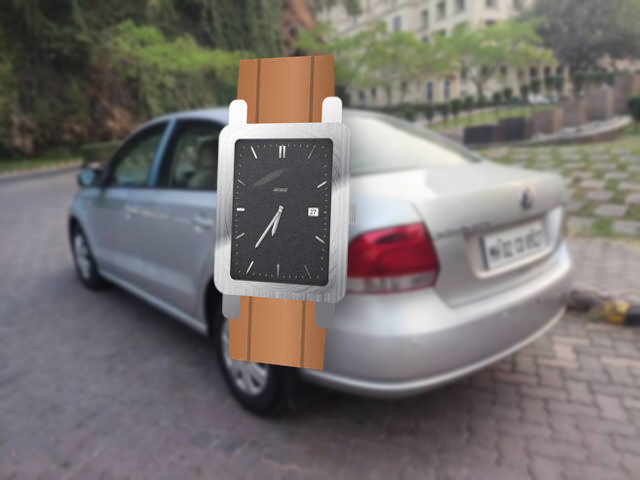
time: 6:36
